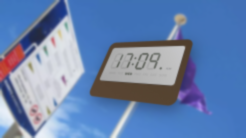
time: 17:09
